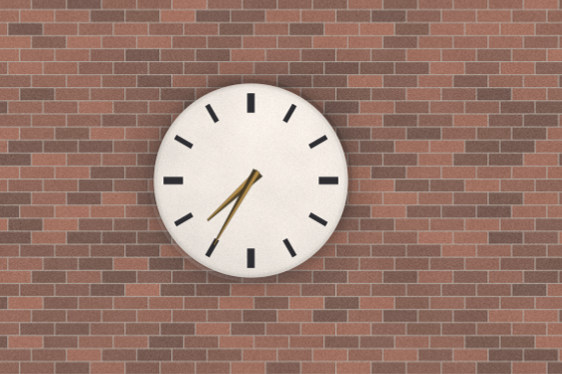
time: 7:35
